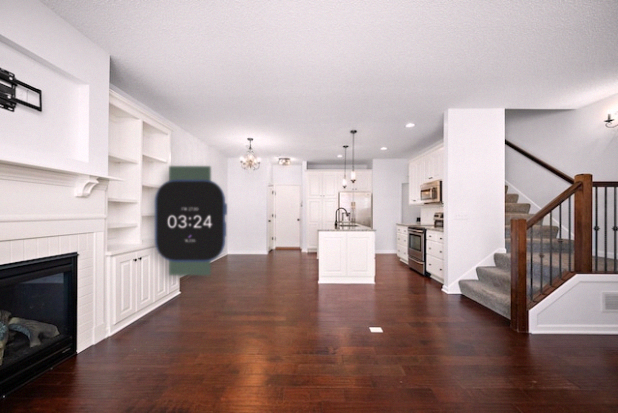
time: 3:24
